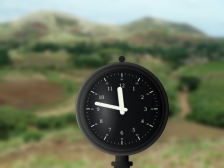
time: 11:47
